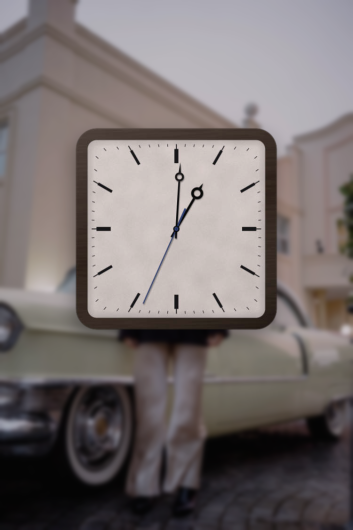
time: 1:00:34
